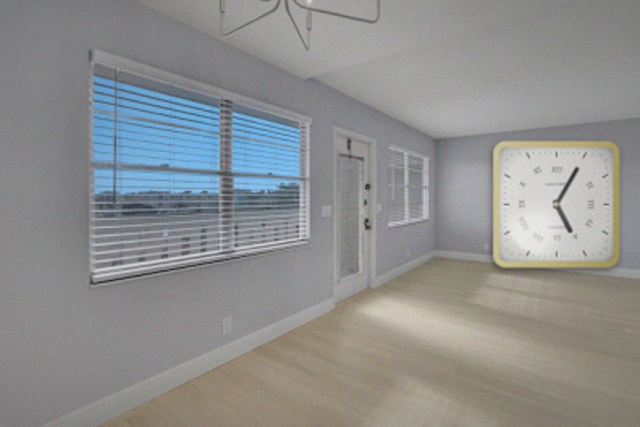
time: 5:05
